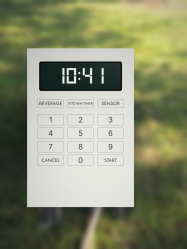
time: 10:41
